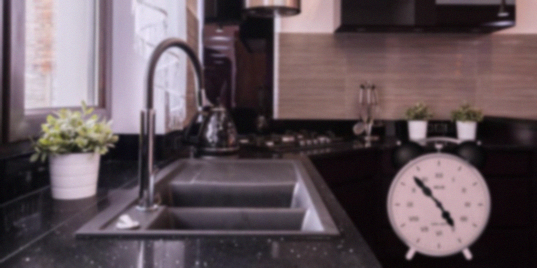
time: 4:53
